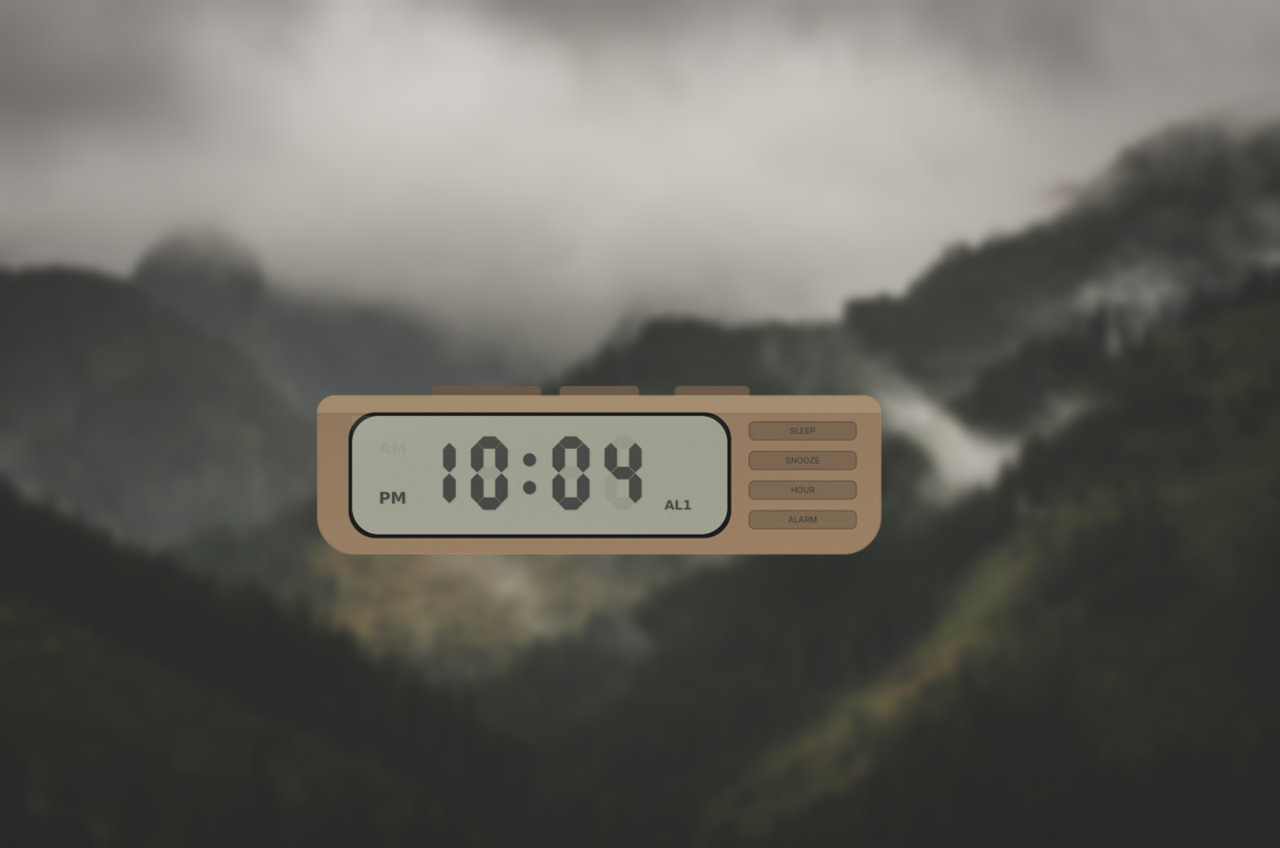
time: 10:04
